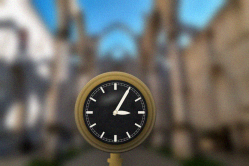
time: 3:05
